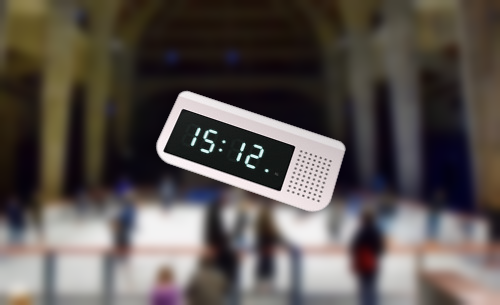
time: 15:12
